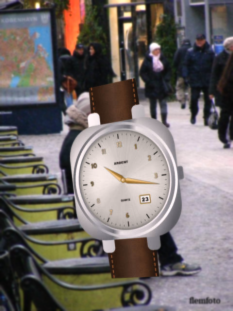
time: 10:17
